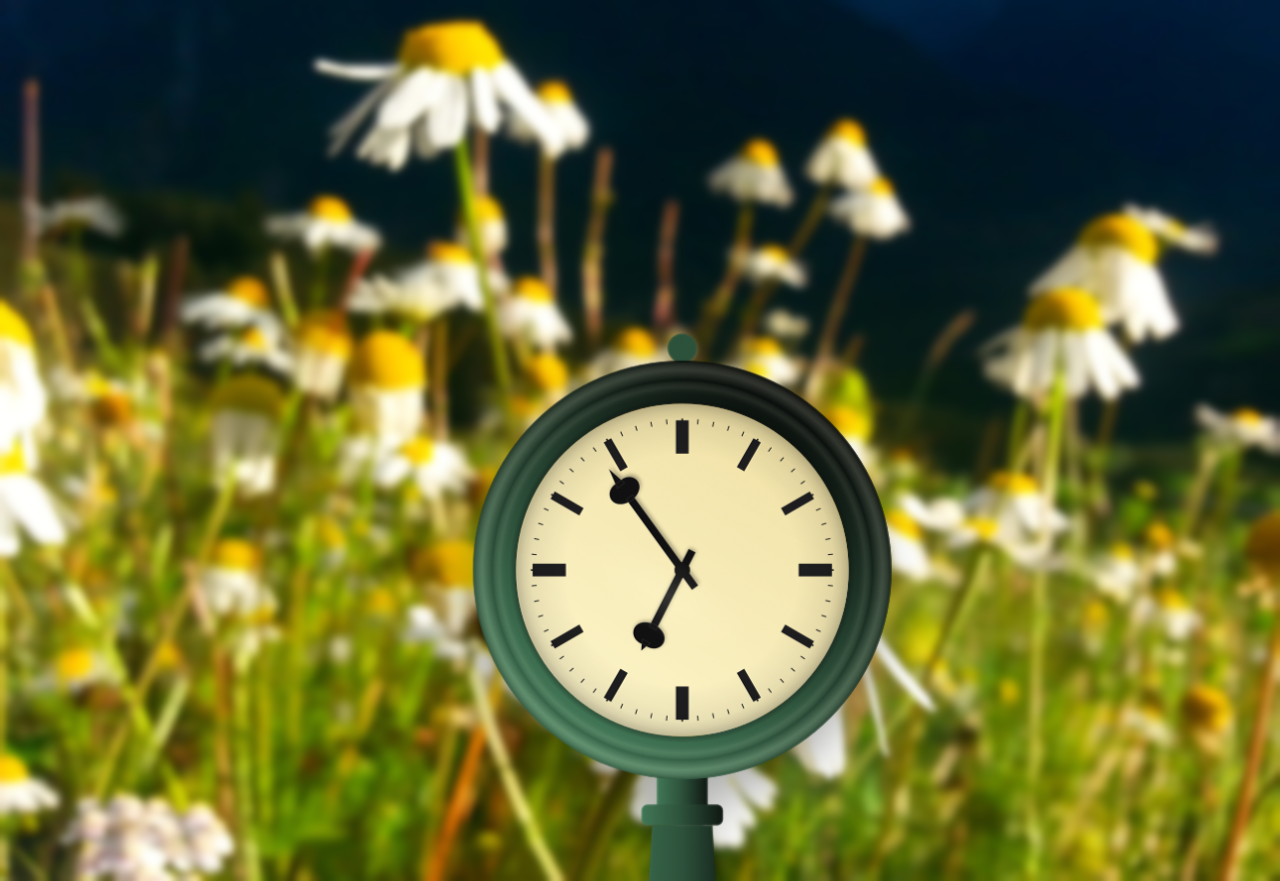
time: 6:54
